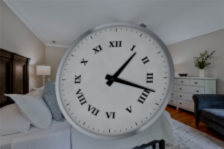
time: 1:18
